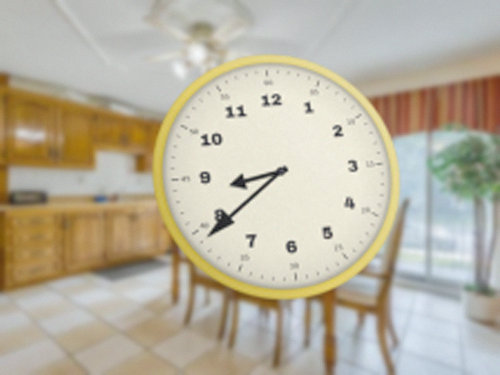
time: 8:39
